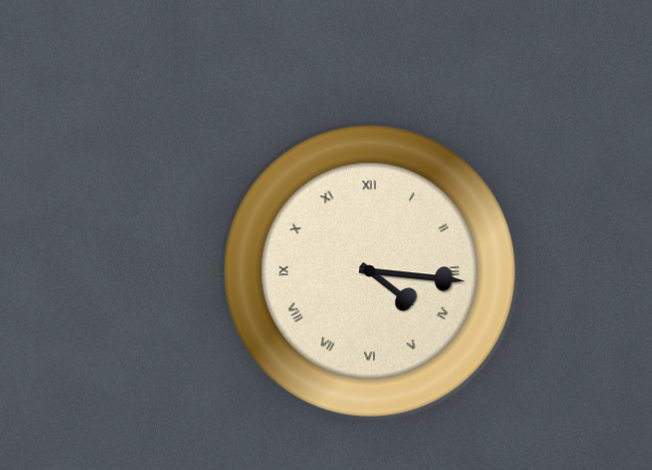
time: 4:16
